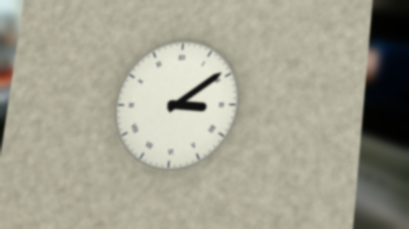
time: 3:09
